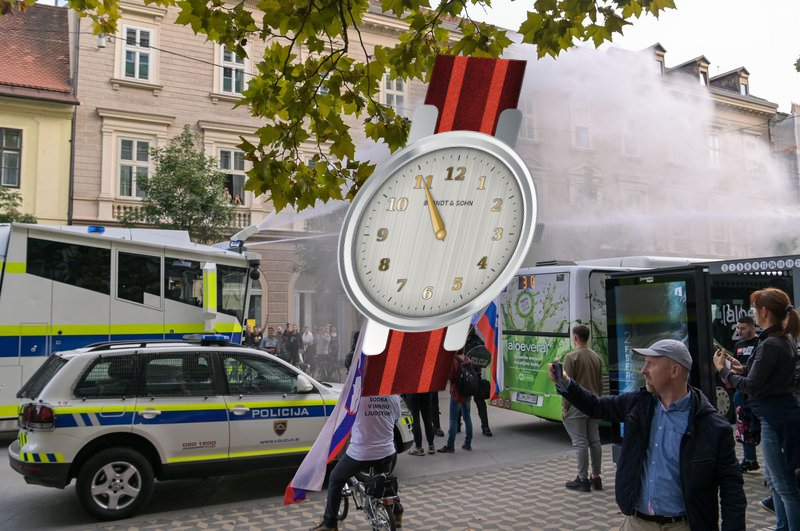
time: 10:55
